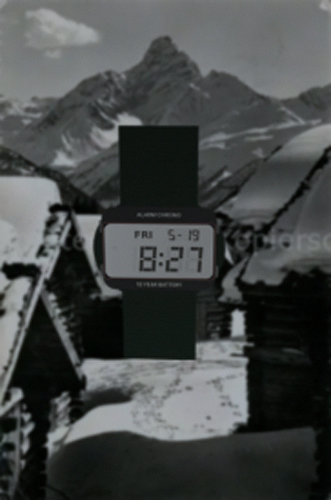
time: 8:27
